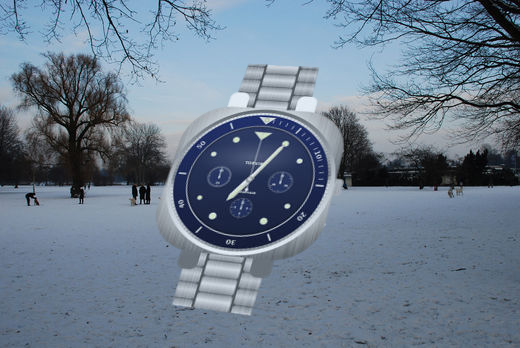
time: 7:05
